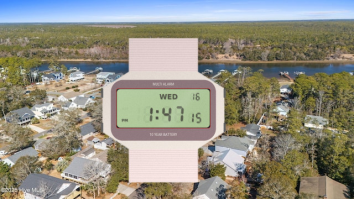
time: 1:47:15
